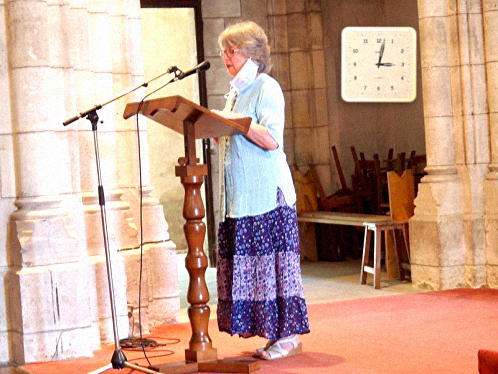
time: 3:02
